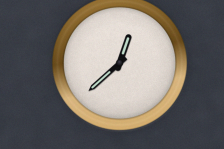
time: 12:38
